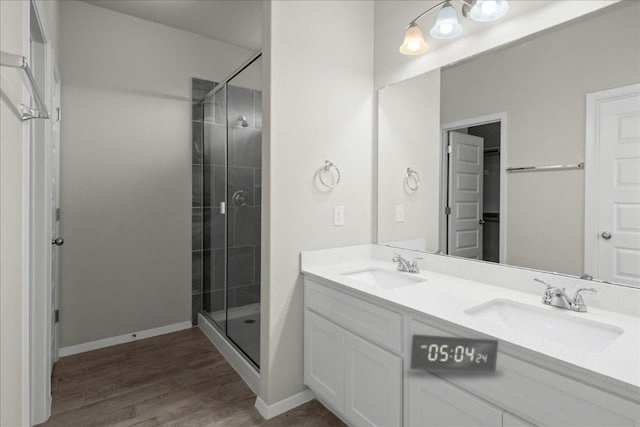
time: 5:04
